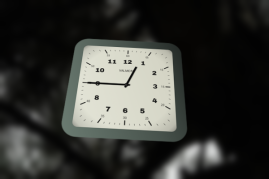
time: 12:45
